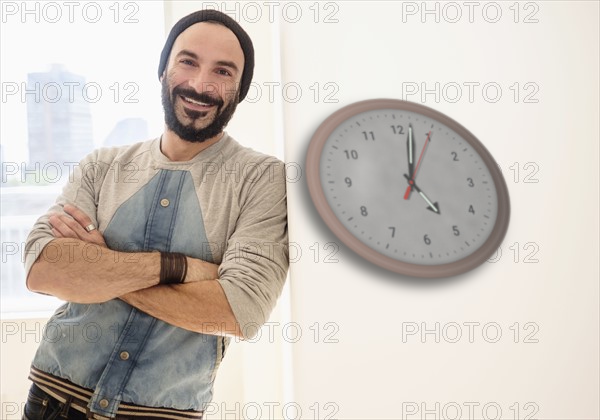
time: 5:02:05
